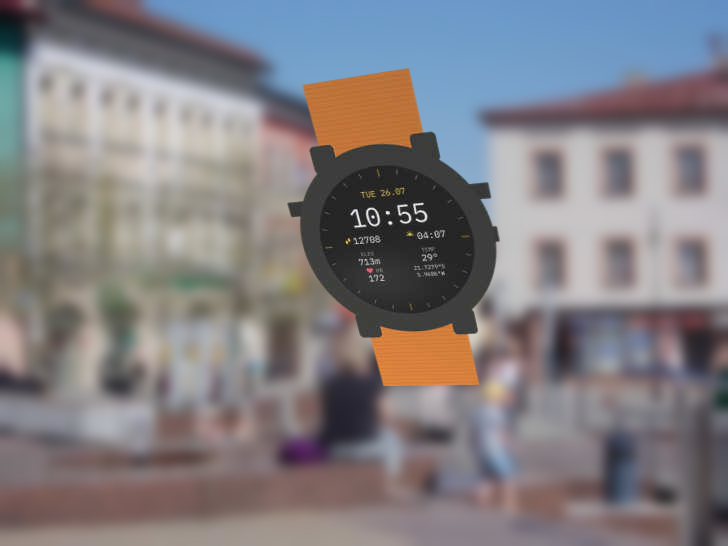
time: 10:55
